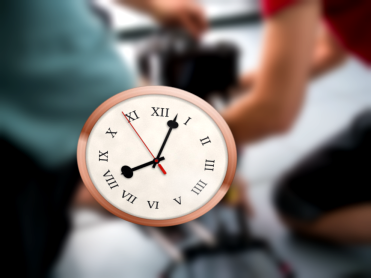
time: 8:02:54
